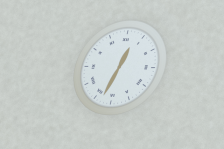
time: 12:33
